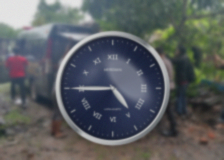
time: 4:45
